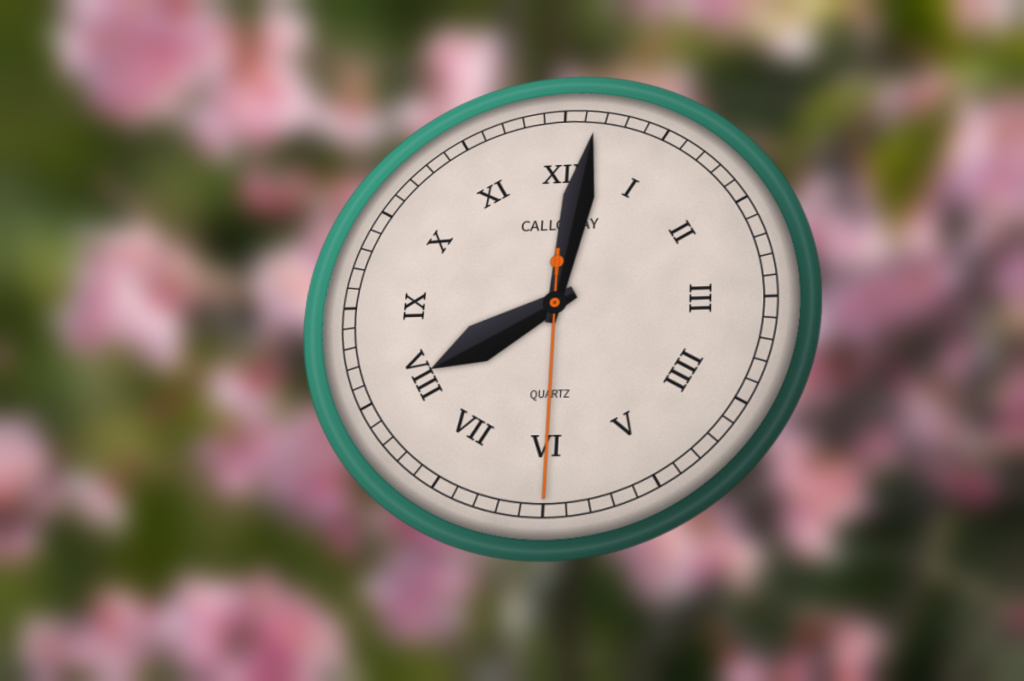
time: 8:01:30
